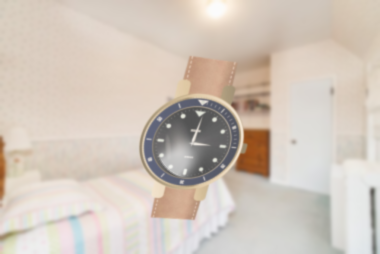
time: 3:01
